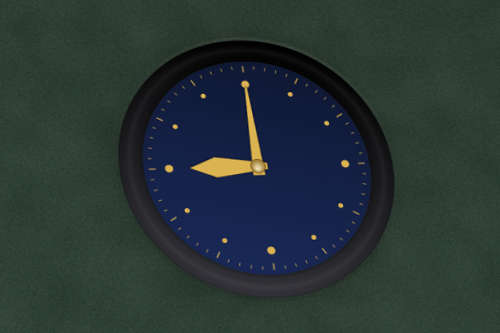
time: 9:00
